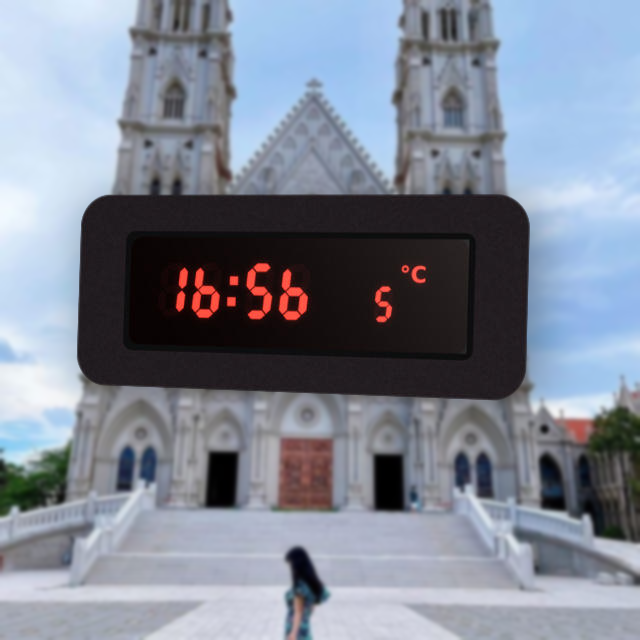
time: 16:56
